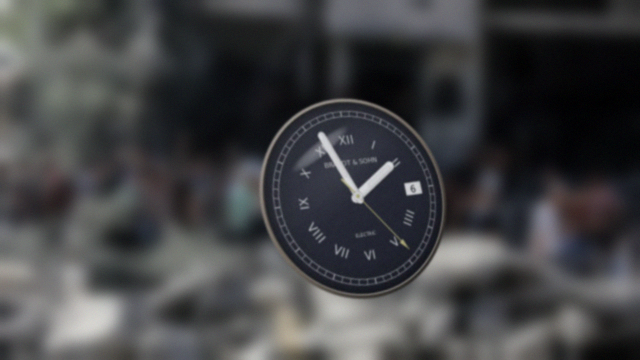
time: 1:56:24
